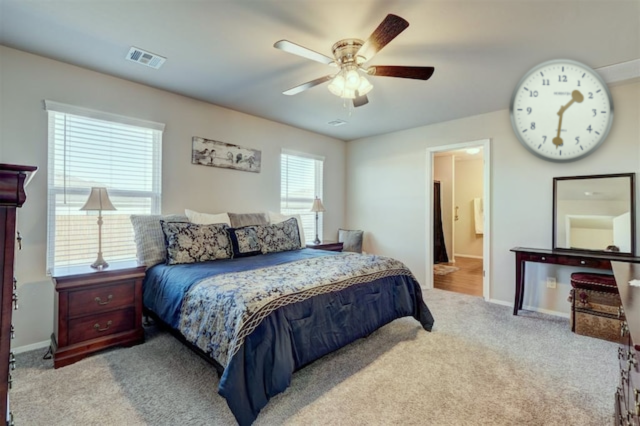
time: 1:31
